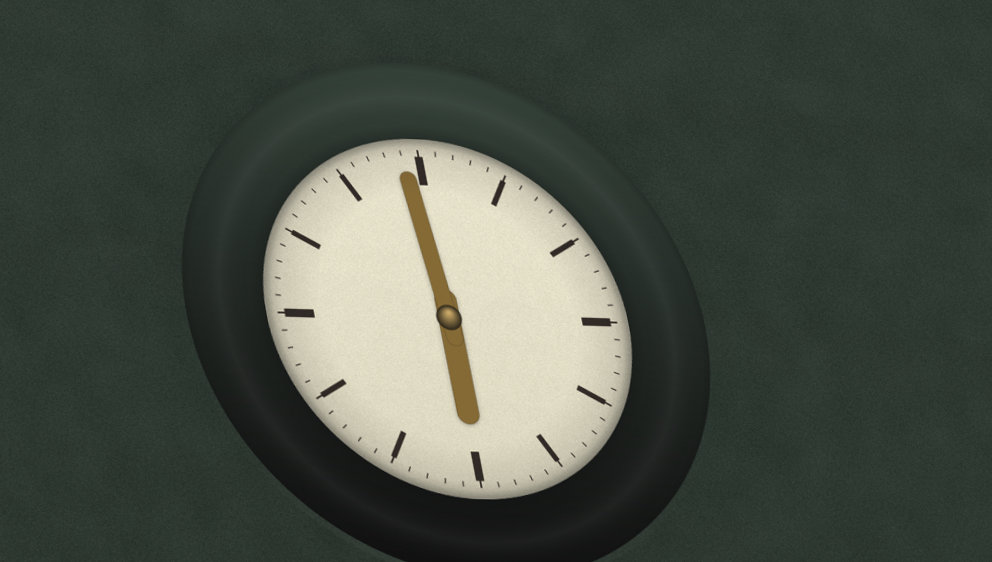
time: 5:59
